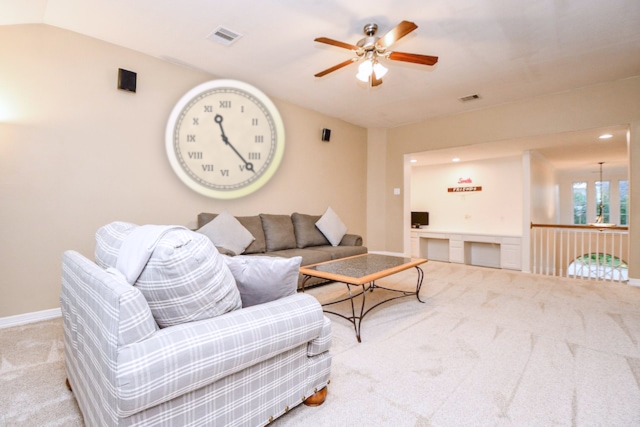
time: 11:23
